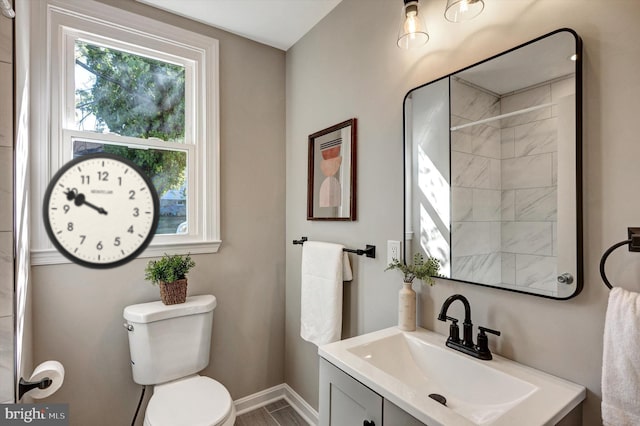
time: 9:49
